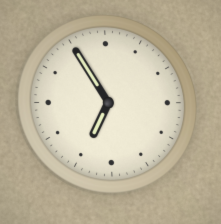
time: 6:55
